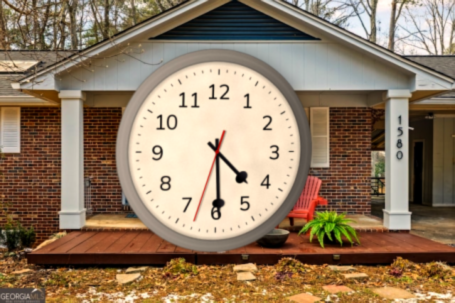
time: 4:29:33
